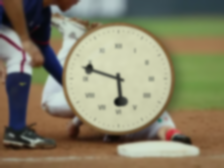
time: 5:48
